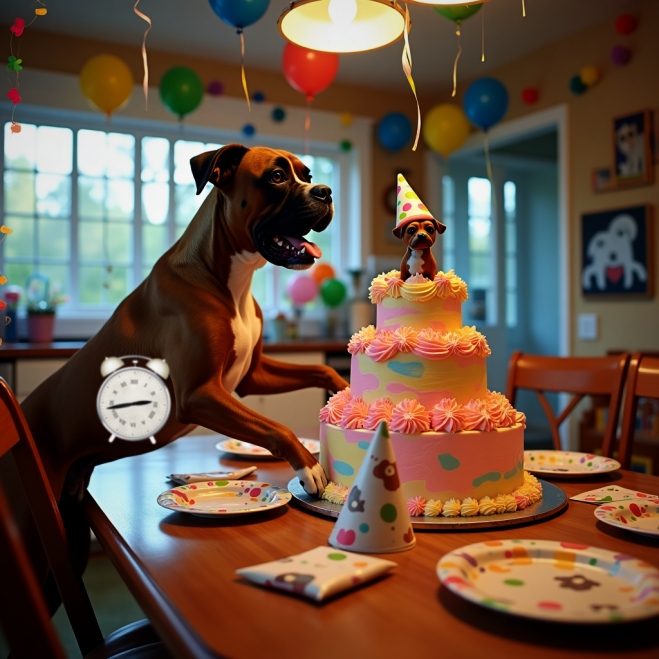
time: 2:43
